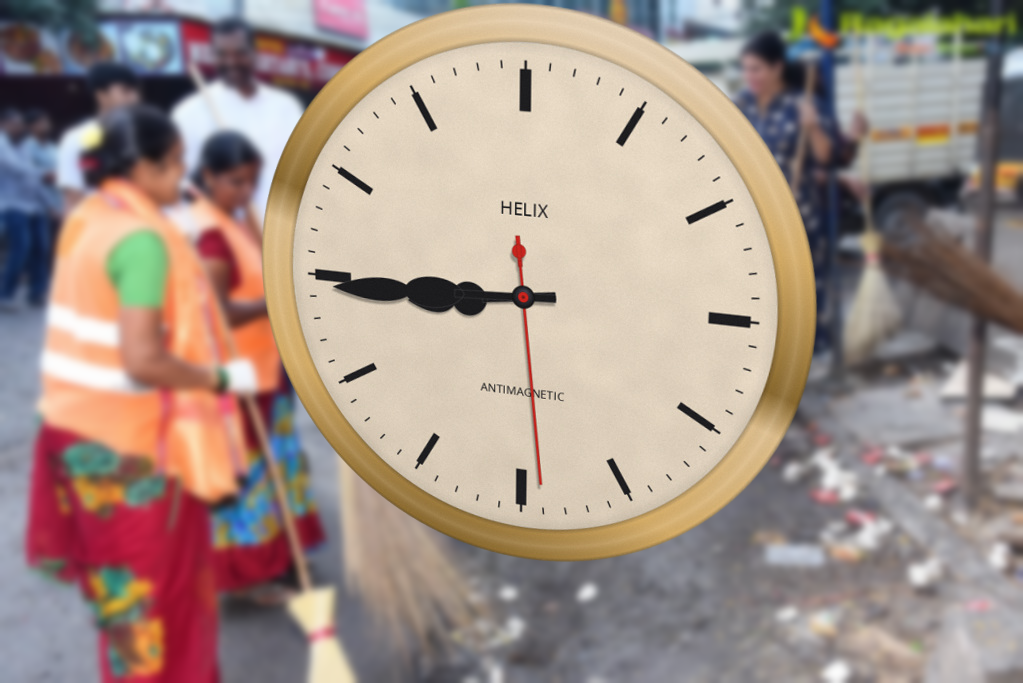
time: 8:44:29
